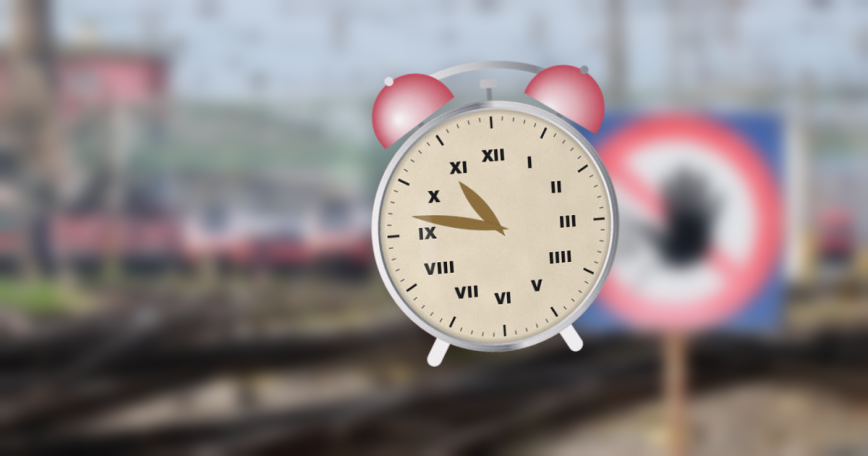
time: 10:47
